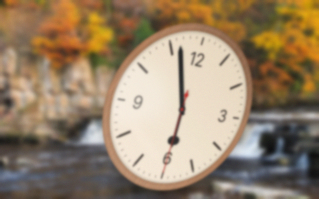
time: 5:56:30
